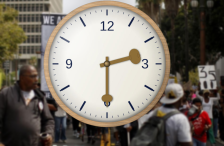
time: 2:30
